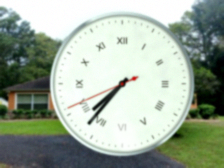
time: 7:36:41
